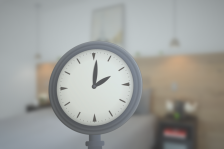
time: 2:01
